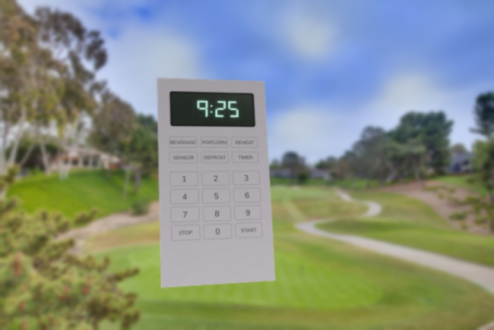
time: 9:25
